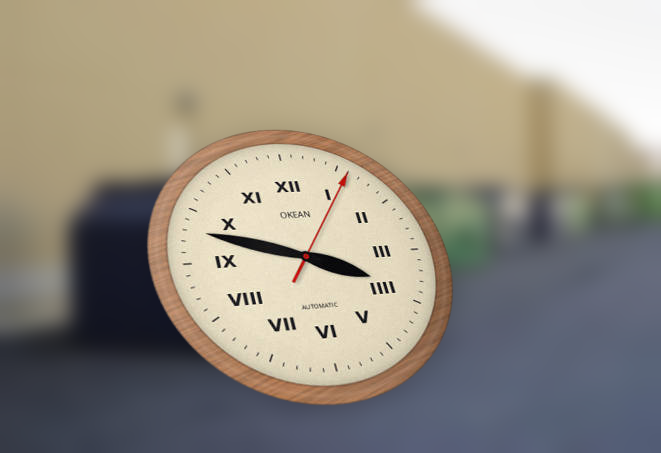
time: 3:48:06
